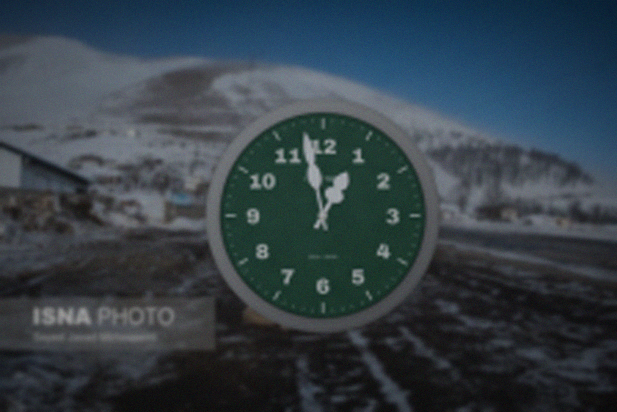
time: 12:58
